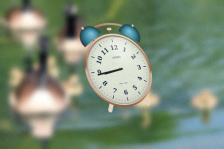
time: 8:44
